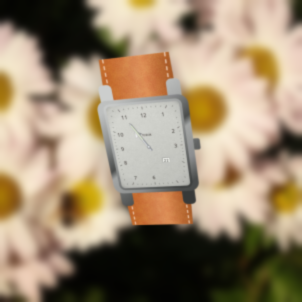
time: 10:55
